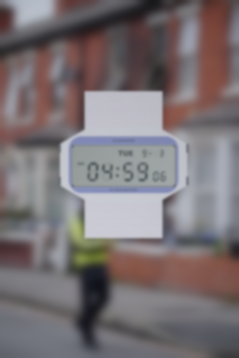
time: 4:59
